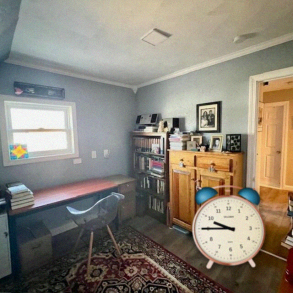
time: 9:45
